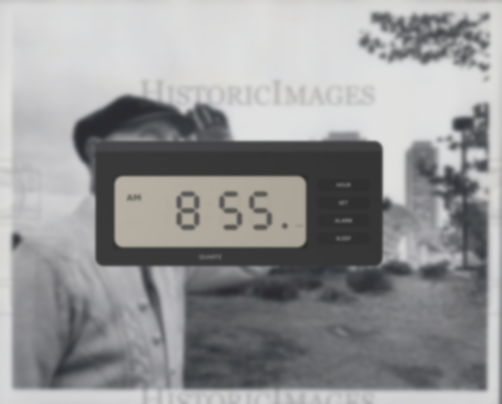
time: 8:55
